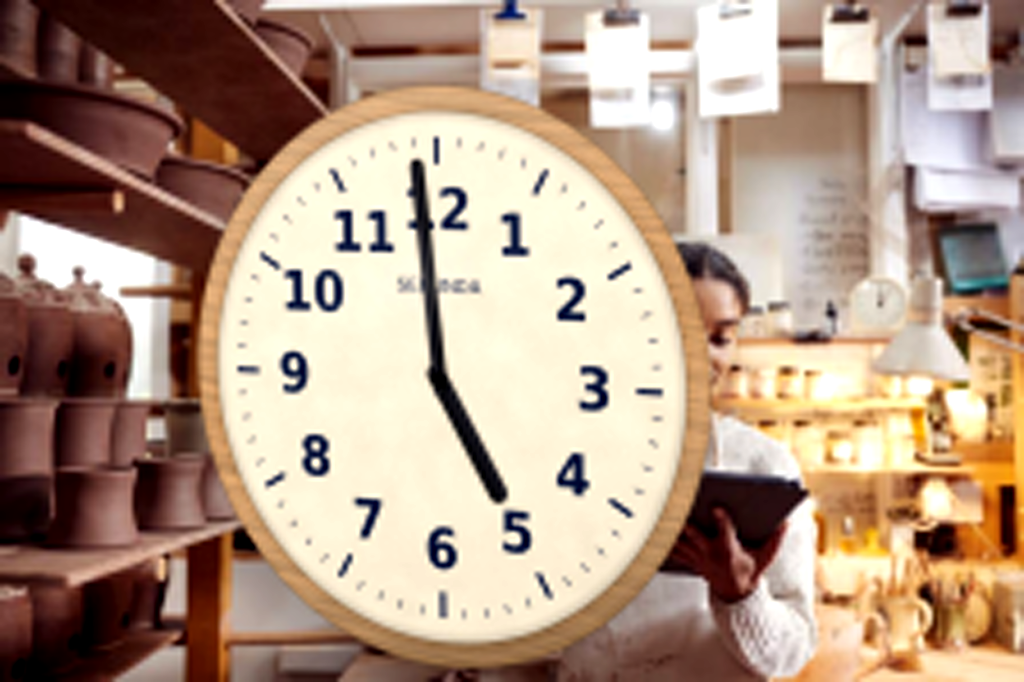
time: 4:59
